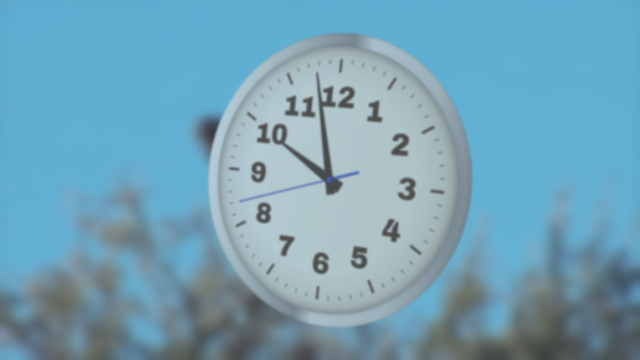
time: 9:57:42
